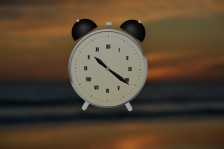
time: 10:21
